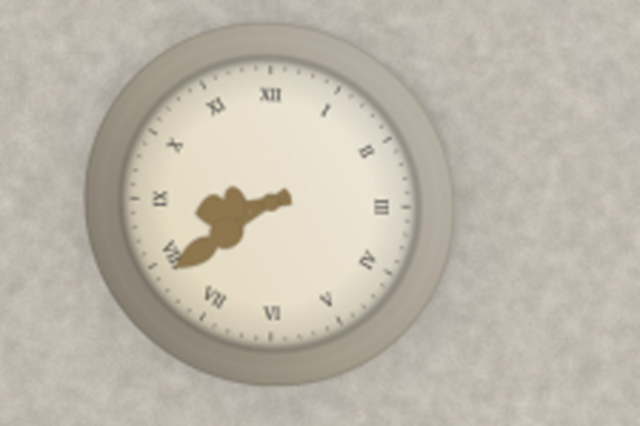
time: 8:39
